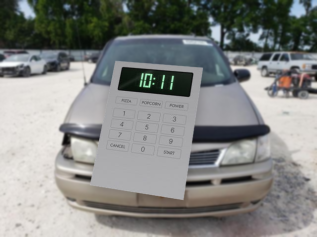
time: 10:11
